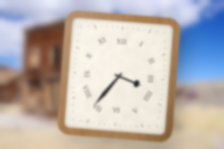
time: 3:36
